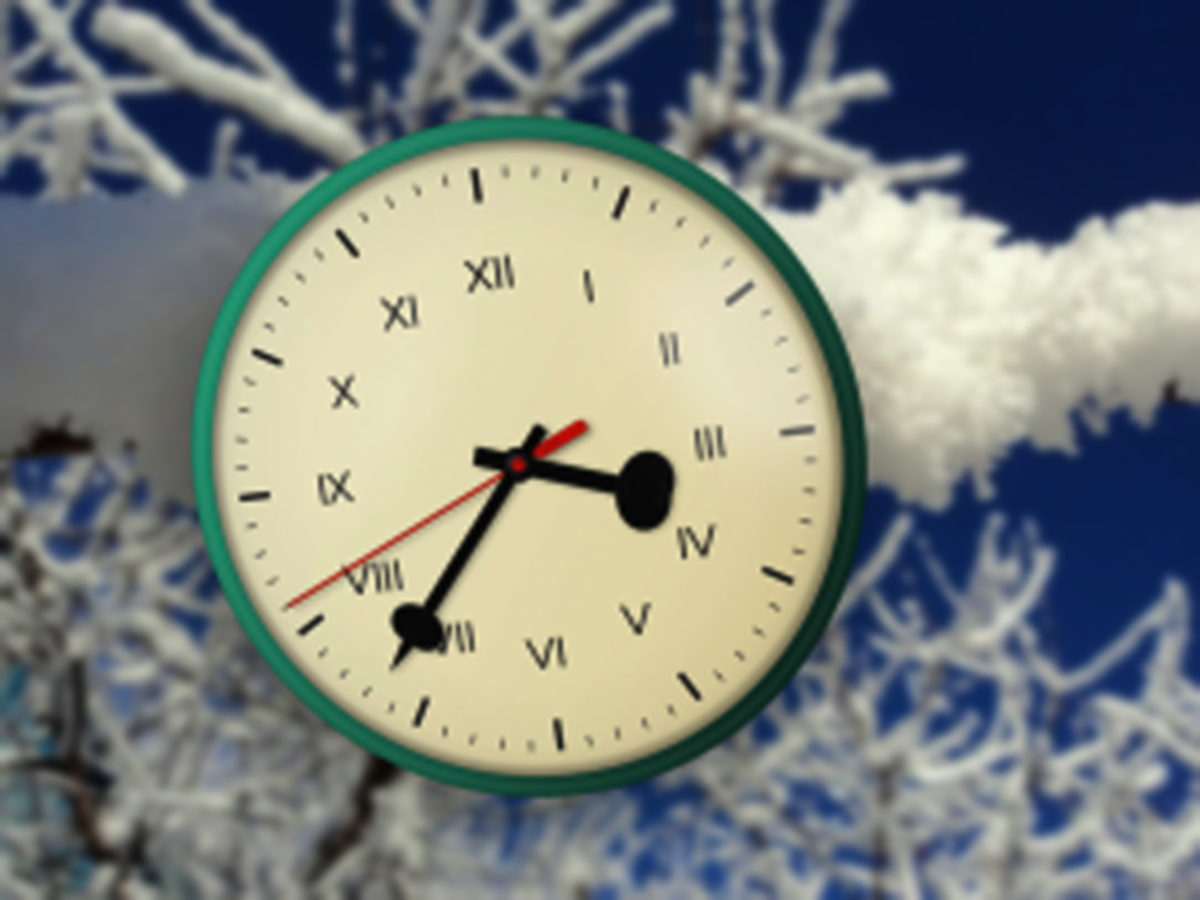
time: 3:36:41
